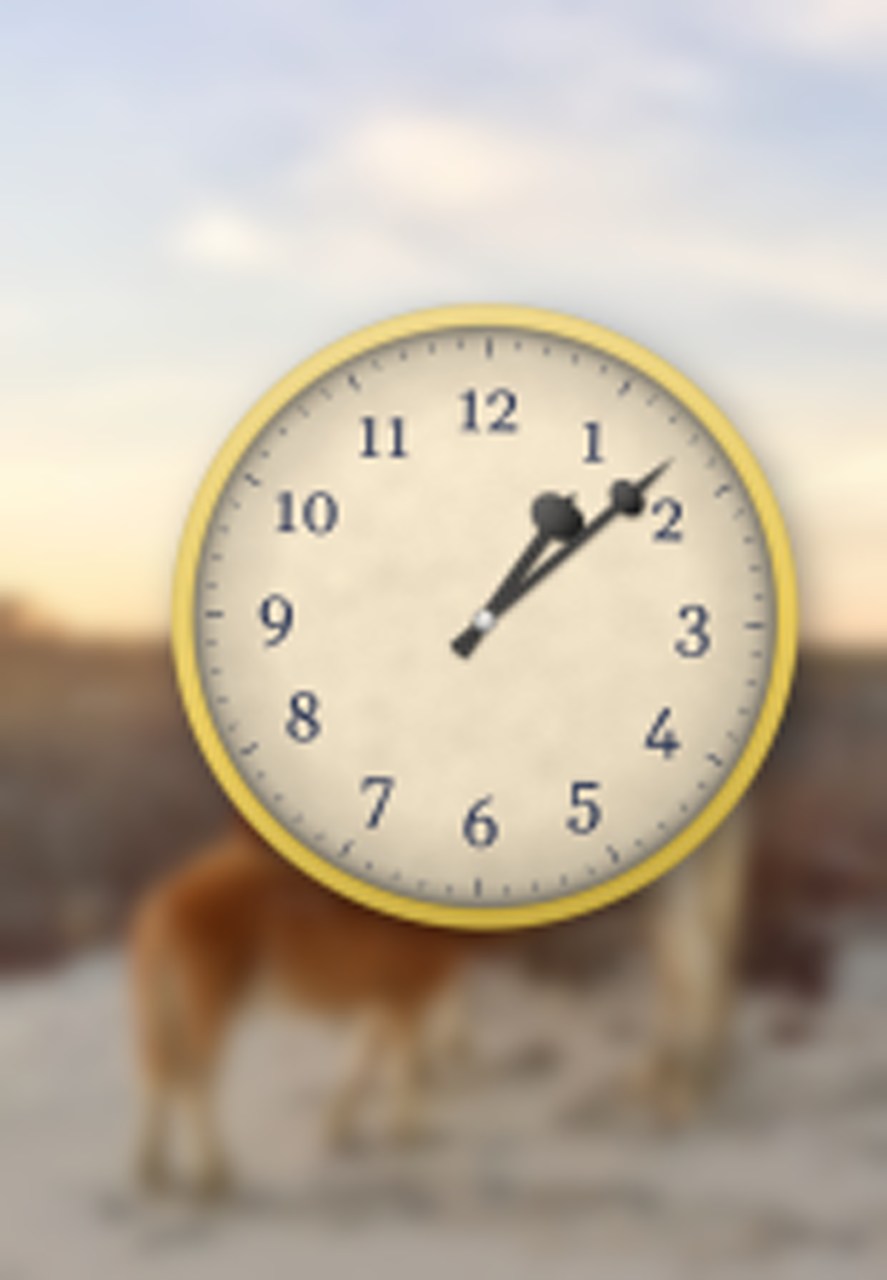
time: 1:08
